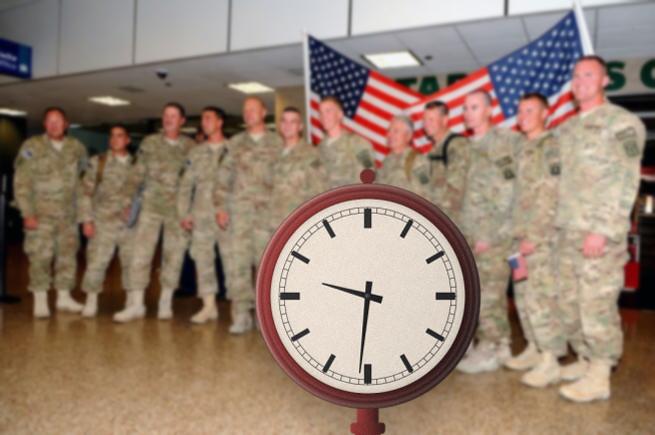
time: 9:31
